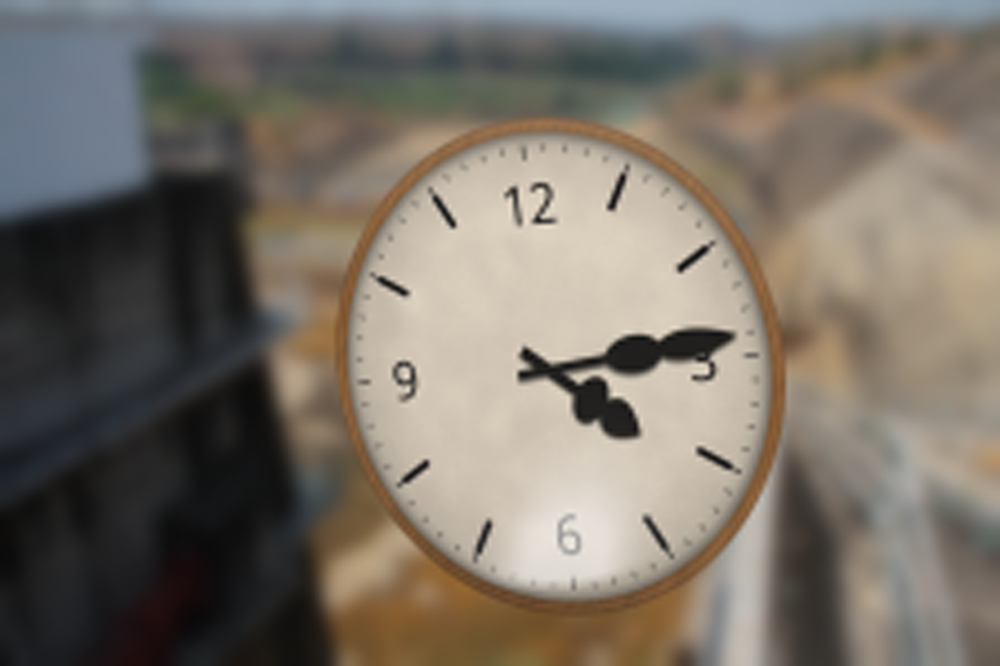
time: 4:14
